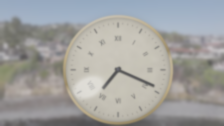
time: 7:19
